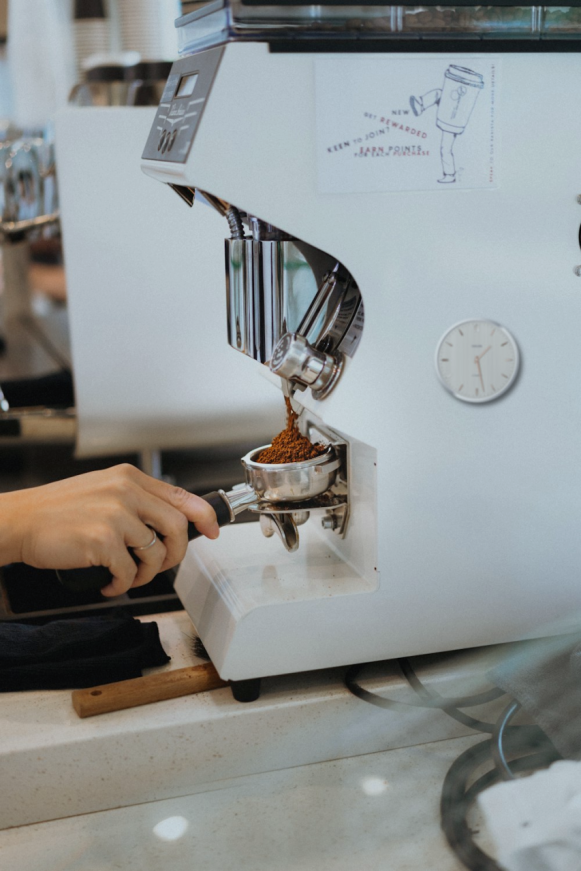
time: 1:28
